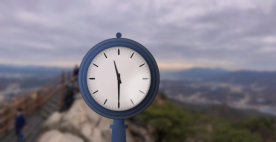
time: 11:30
